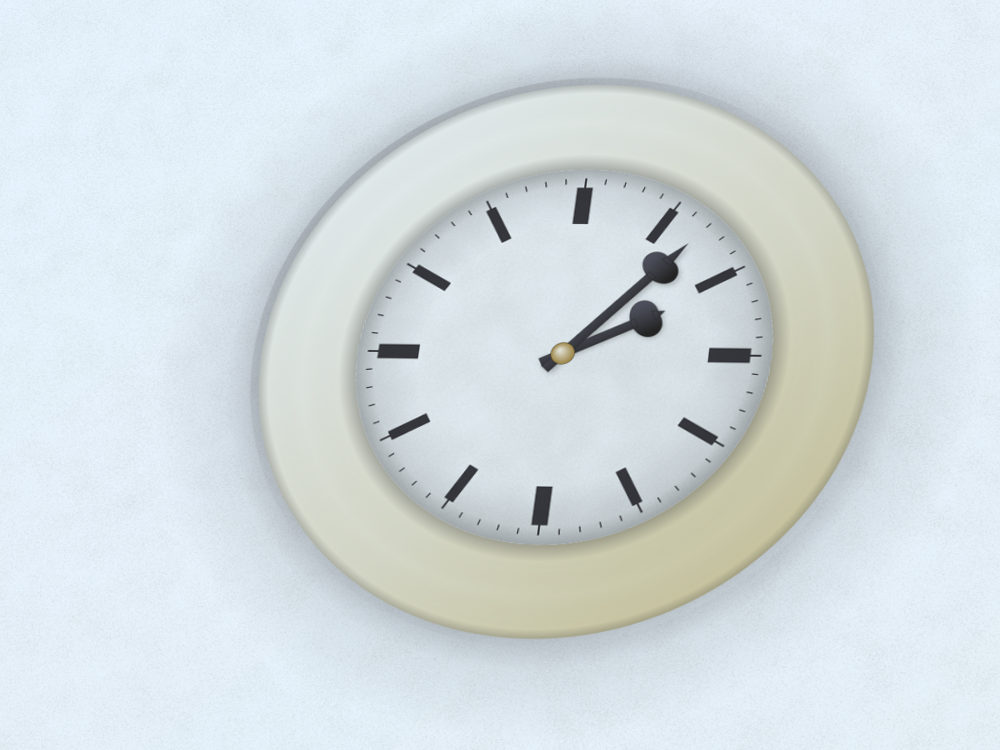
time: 2:07
